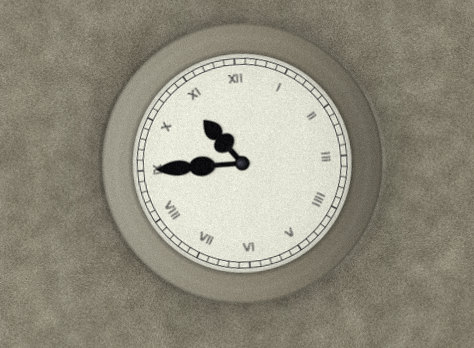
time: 10:45
